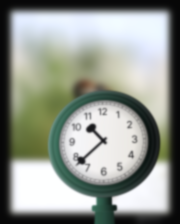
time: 10:38
